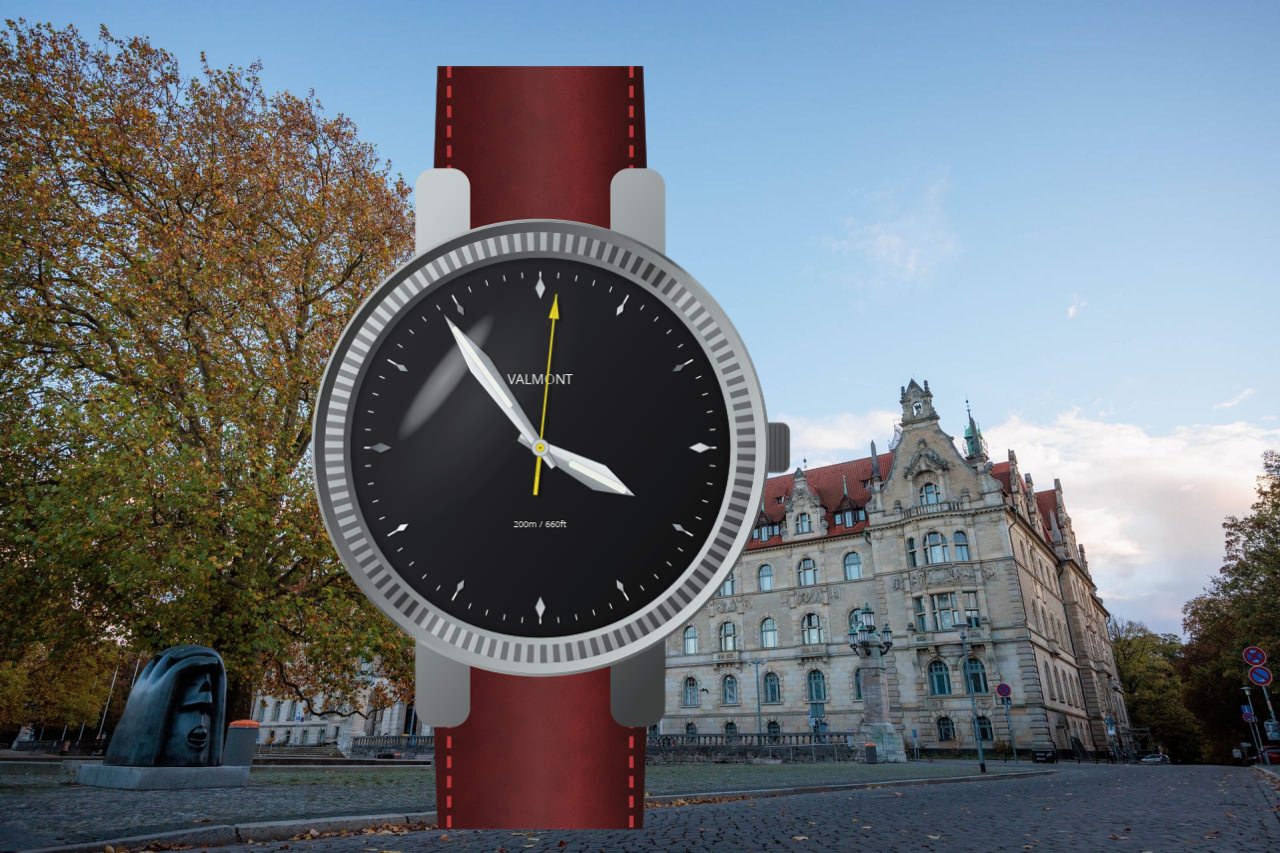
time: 3:54:01
